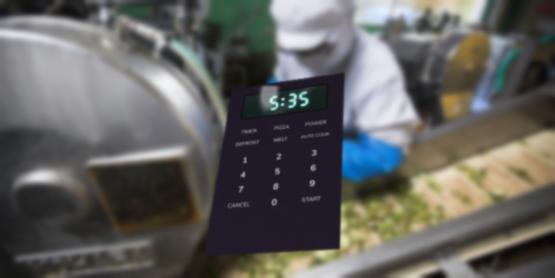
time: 5:35
